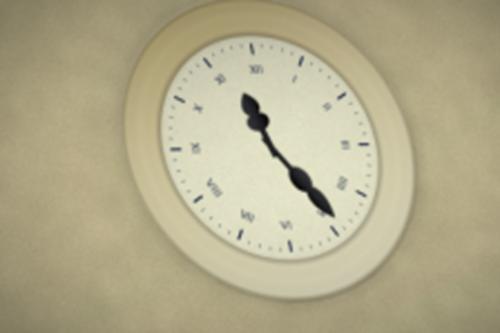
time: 11:24
